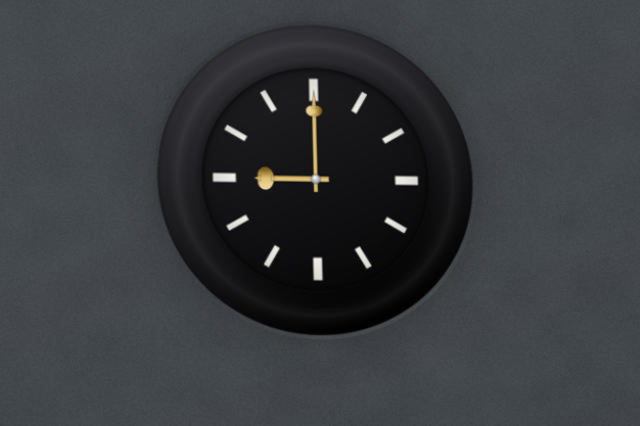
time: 9:00
